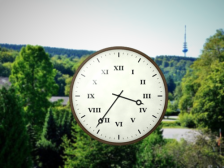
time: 3:36
